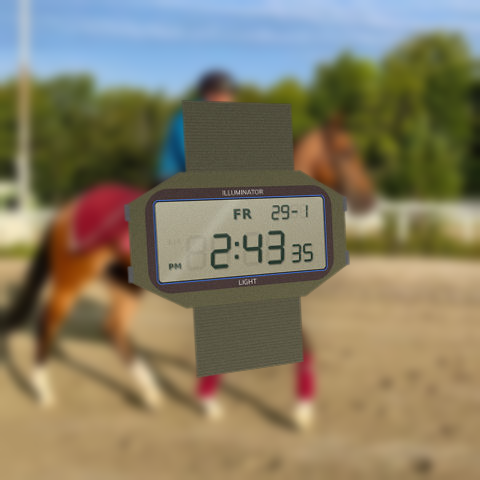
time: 2:43:35
